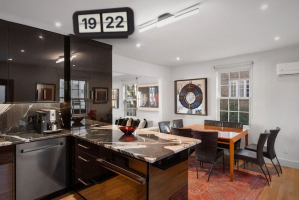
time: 19:22
